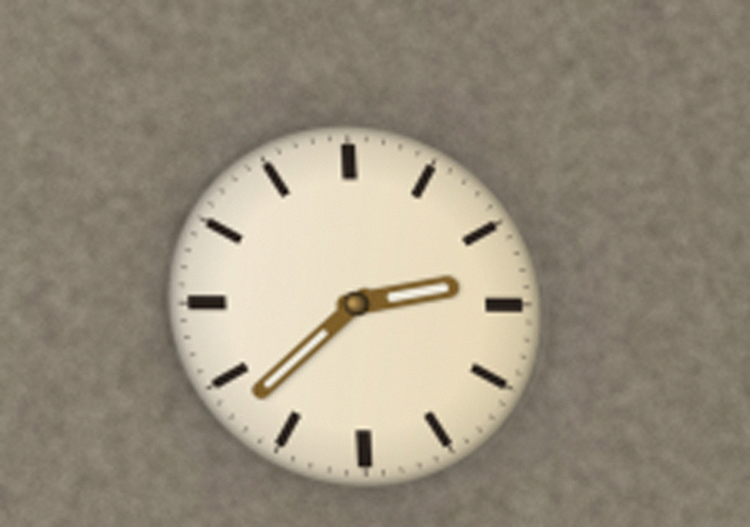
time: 2:38
